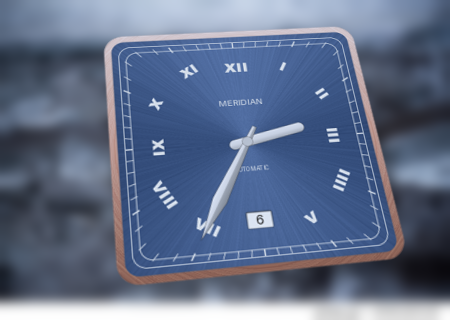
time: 2:35
